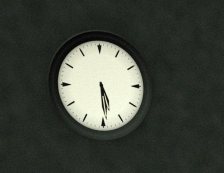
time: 5:29
